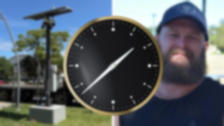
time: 1:38
